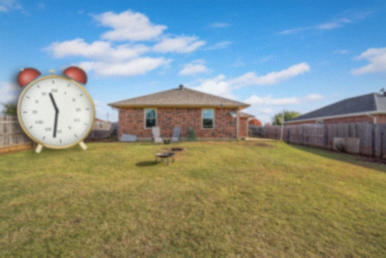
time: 11:32
